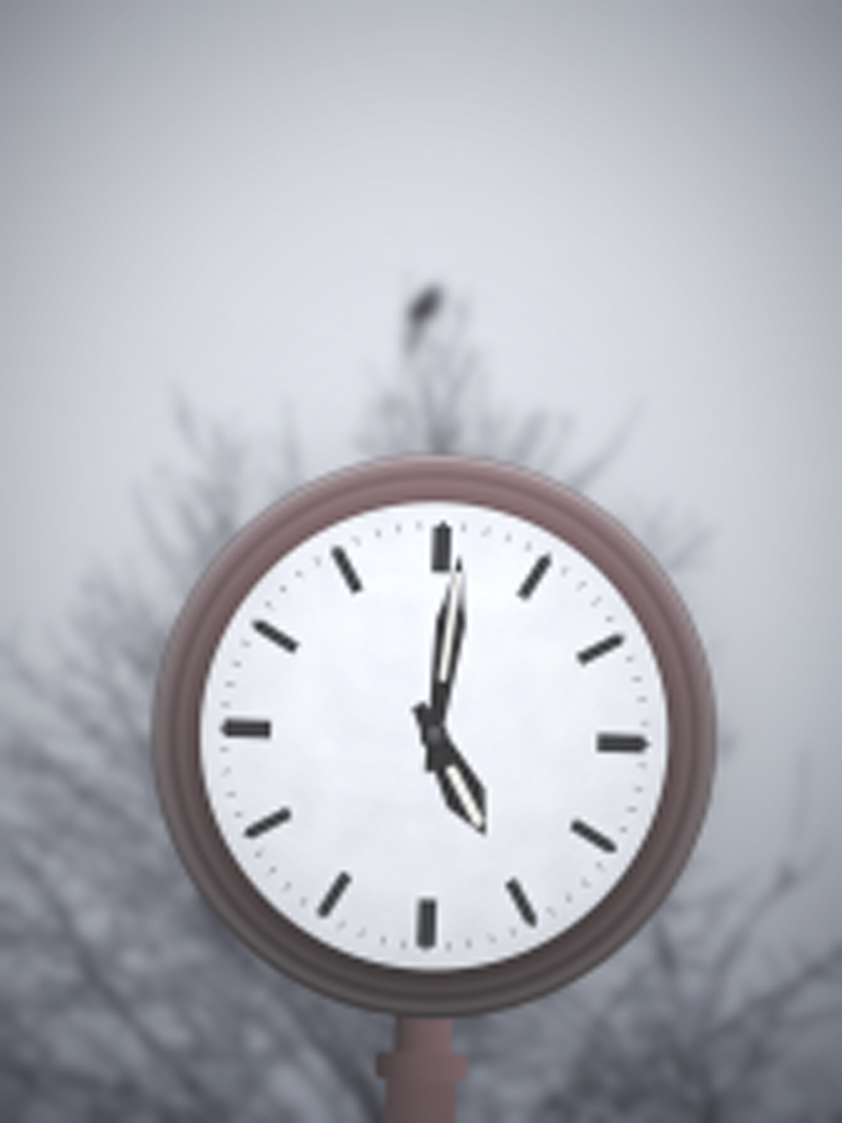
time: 5:01
